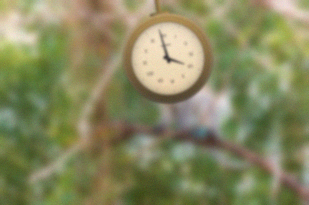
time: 3:59
